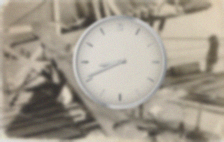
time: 8:41
